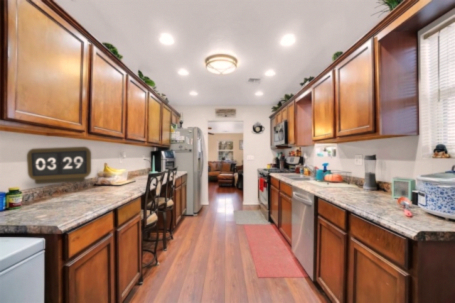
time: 3:29
